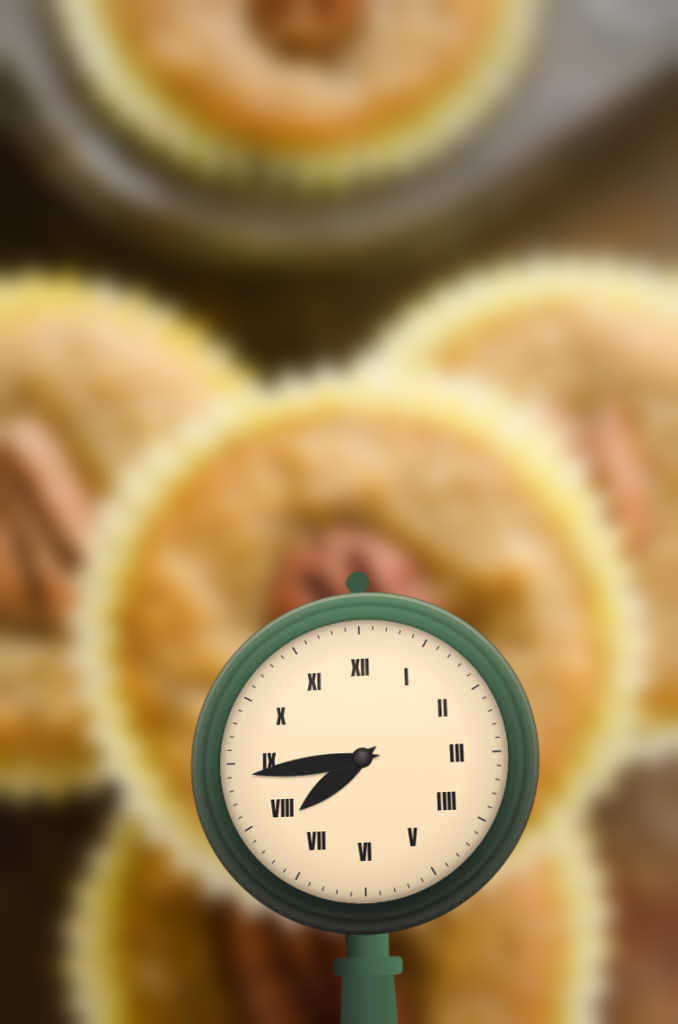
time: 7:44
